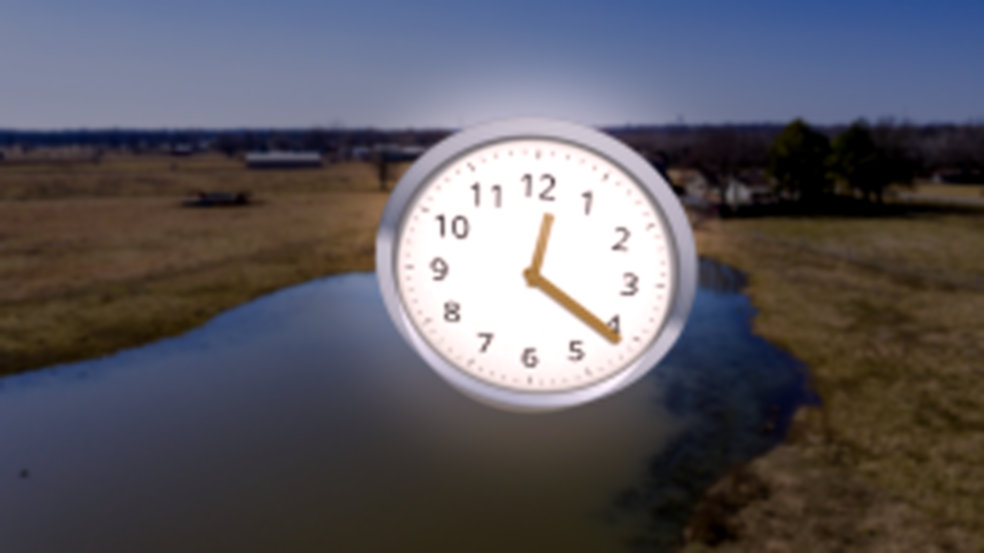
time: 12:21
